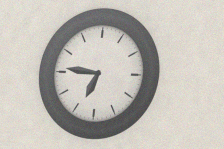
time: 6:46
